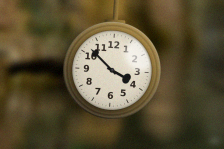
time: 3:52
